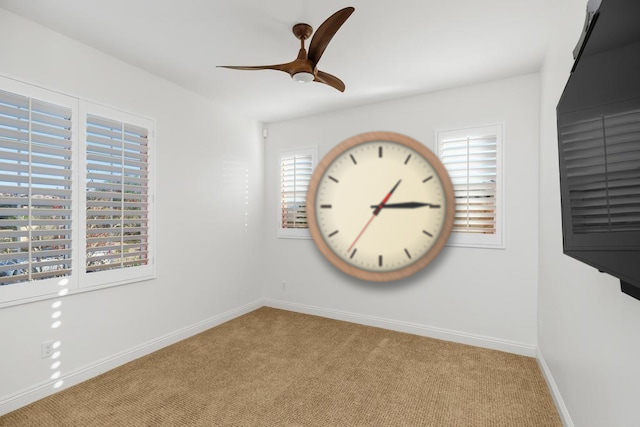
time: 1:14:36
